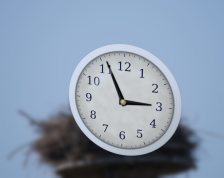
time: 2:56
